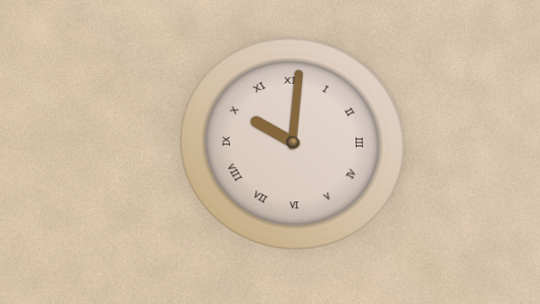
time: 10:01
